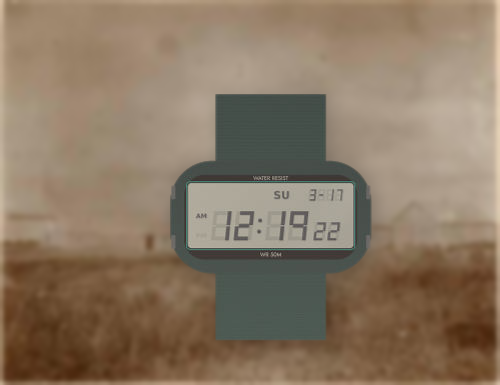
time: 12:19:22
